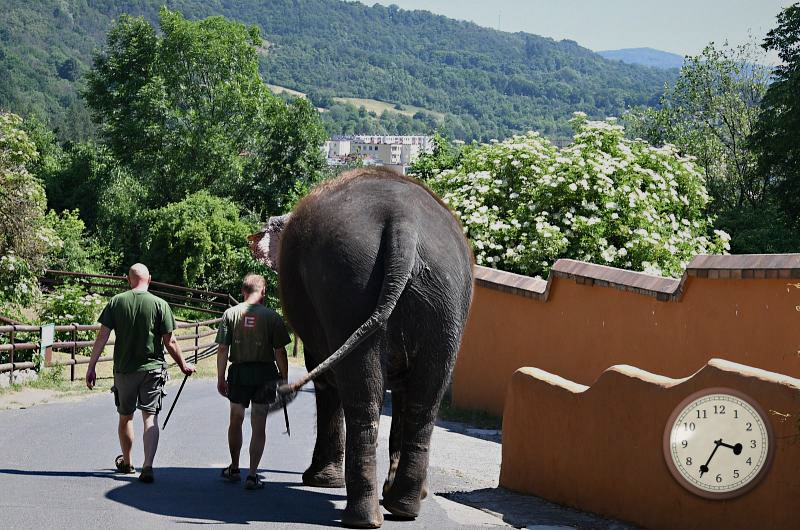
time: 3:35
